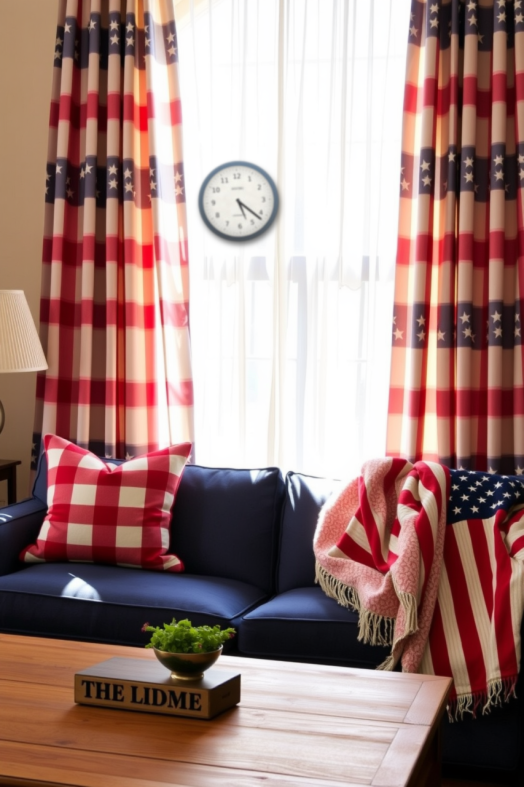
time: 5:22
